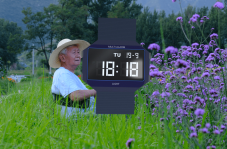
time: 18:18
